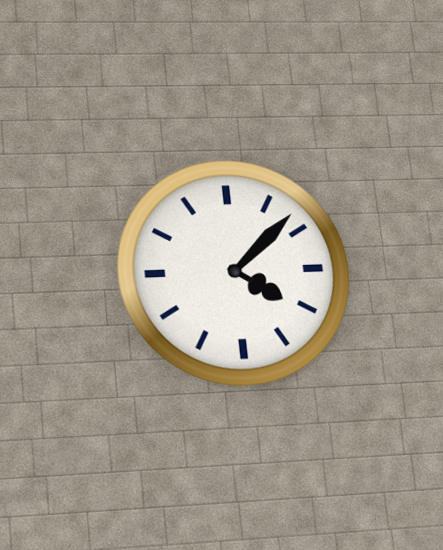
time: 4:08
